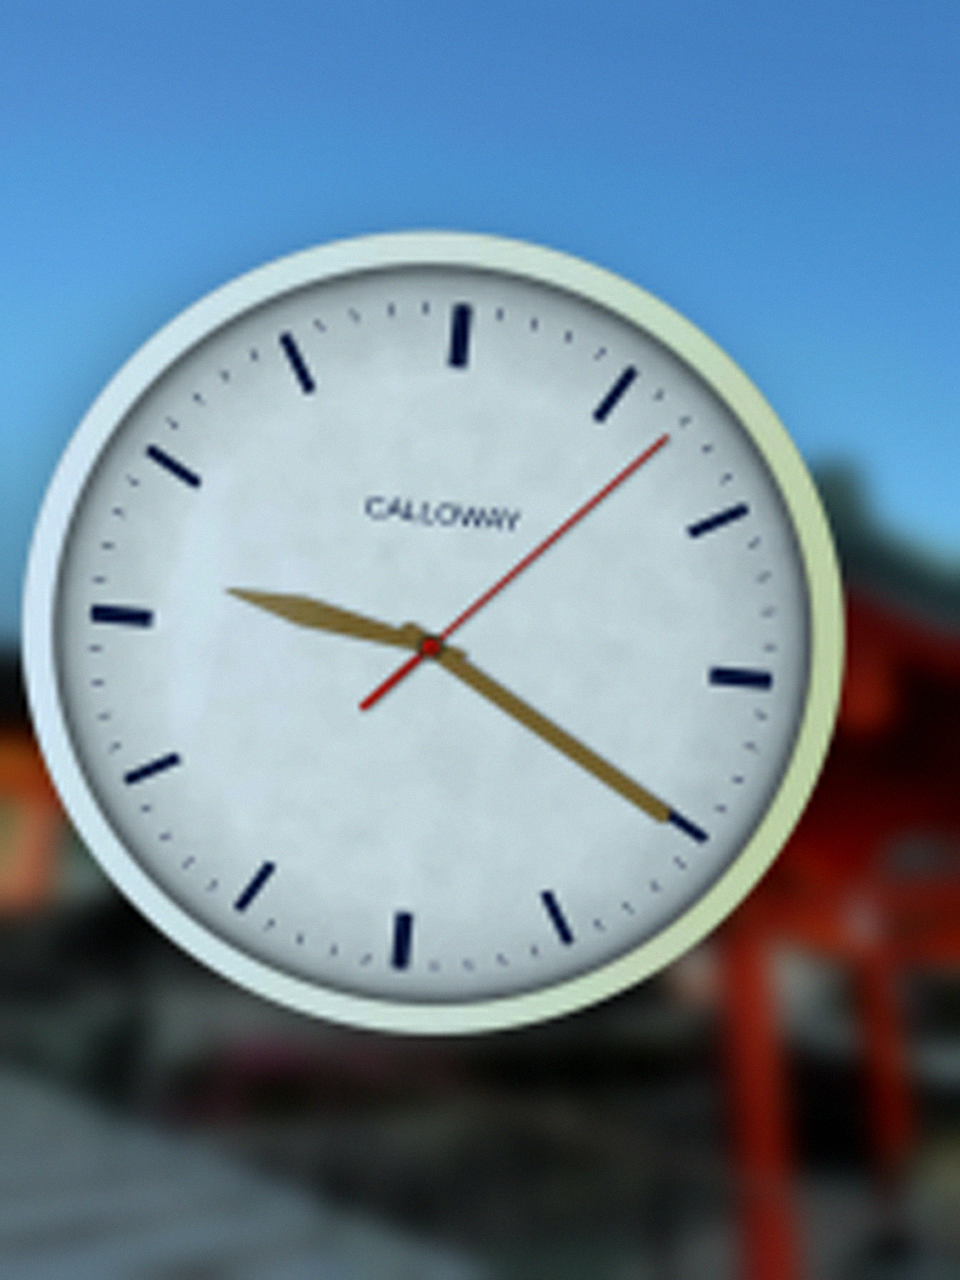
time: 9:20:07
